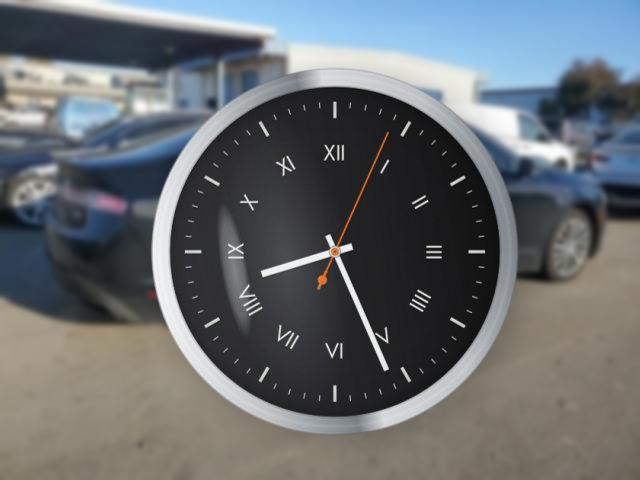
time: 8:26:04
